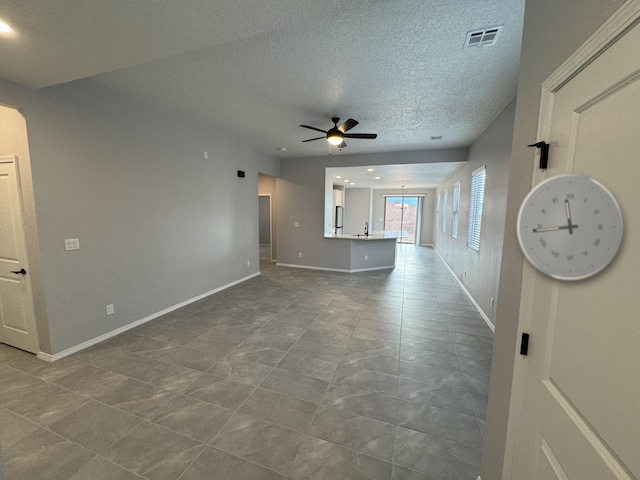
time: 11:44
